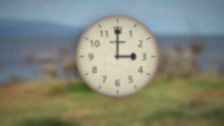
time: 3:00
